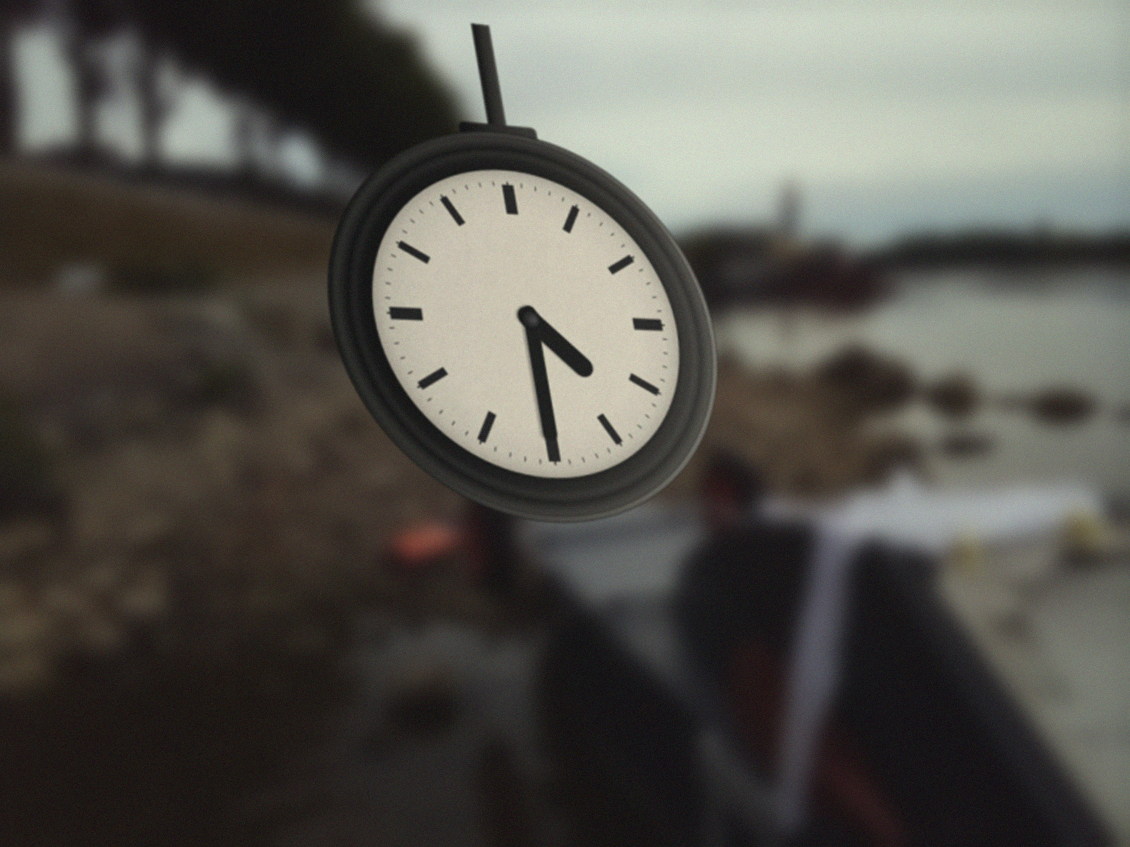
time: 4:30
